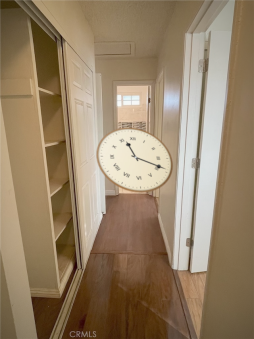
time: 11:19
